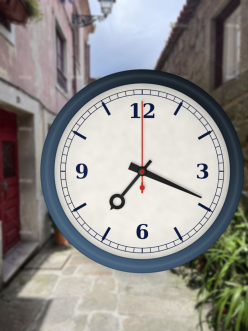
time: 7:19:00
